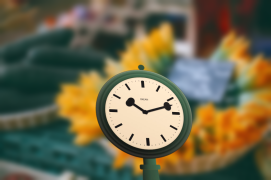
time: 10:12
